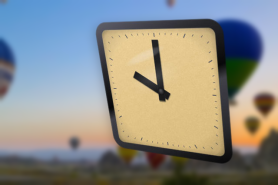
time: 10:00
